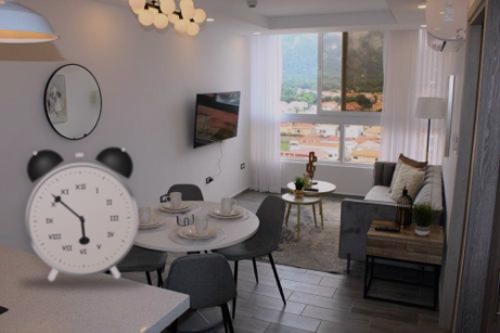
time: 5:52
